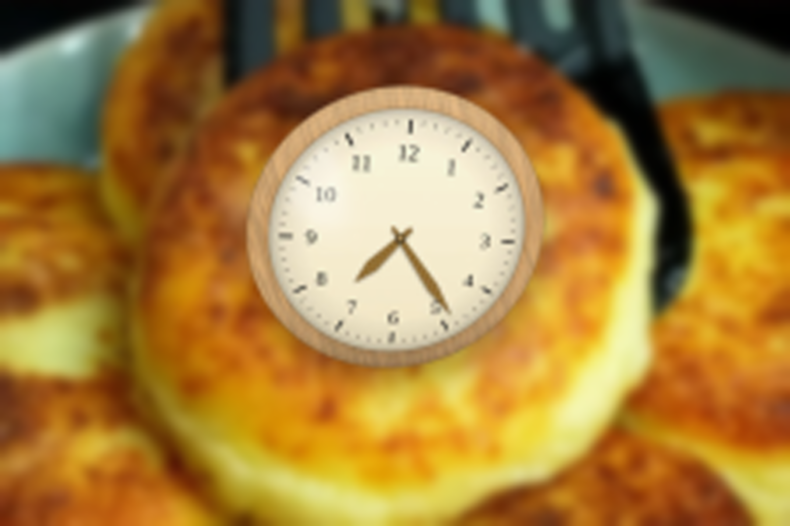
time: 7:24
